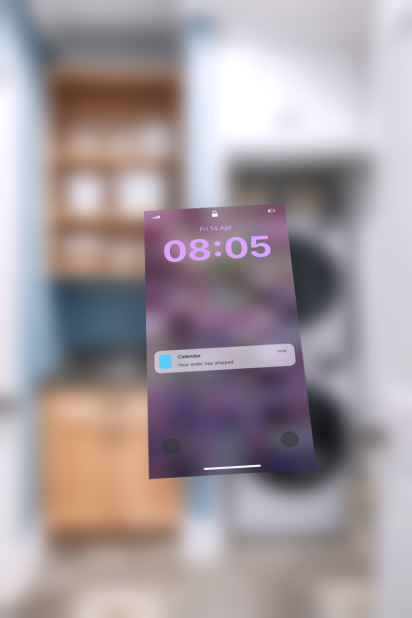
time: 8:05
